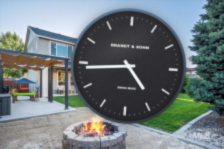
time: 4:44
